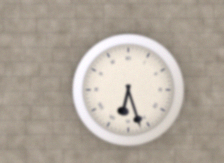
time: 6:27
